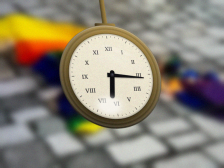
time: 6:16
